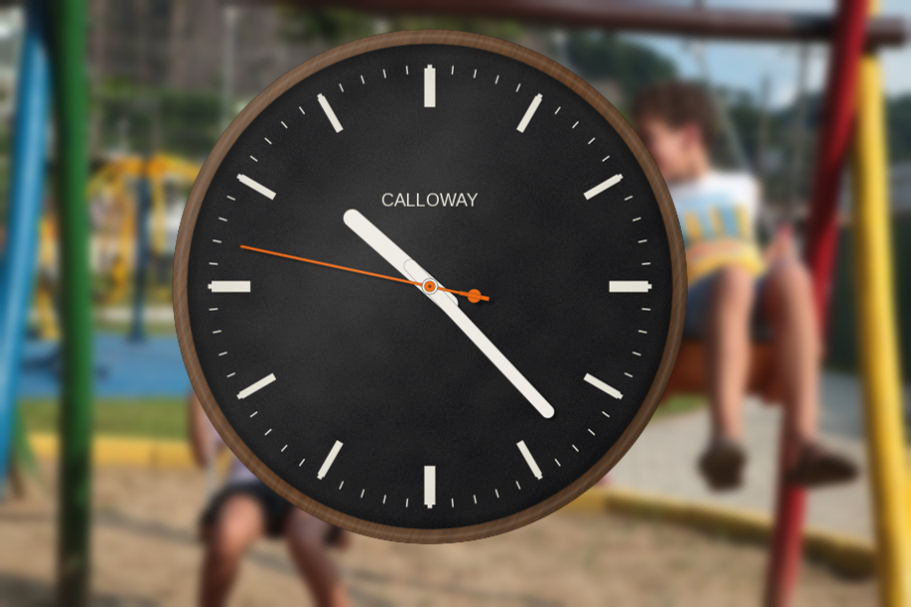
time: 10:22:47
